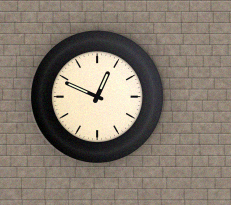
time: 12:49
